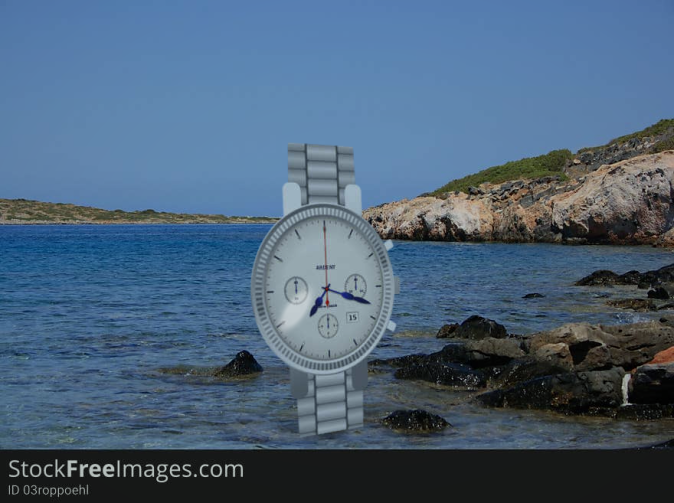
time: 7:18
